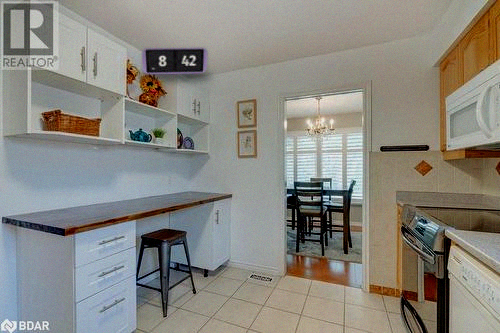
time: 8:42
